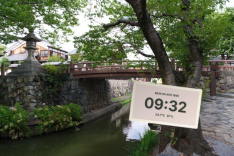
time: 9:32
